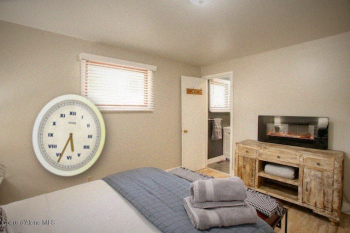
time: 5:34
